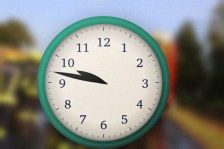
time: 9:47
